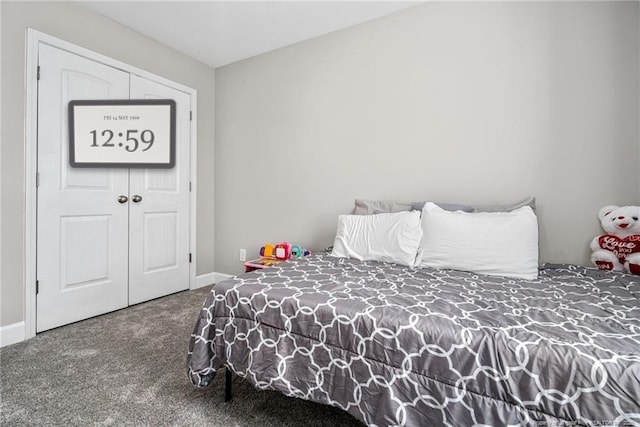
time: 12:59
